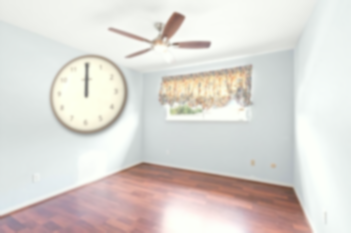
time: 12:00
